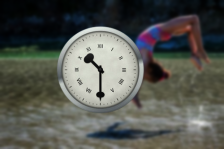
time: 10:30
